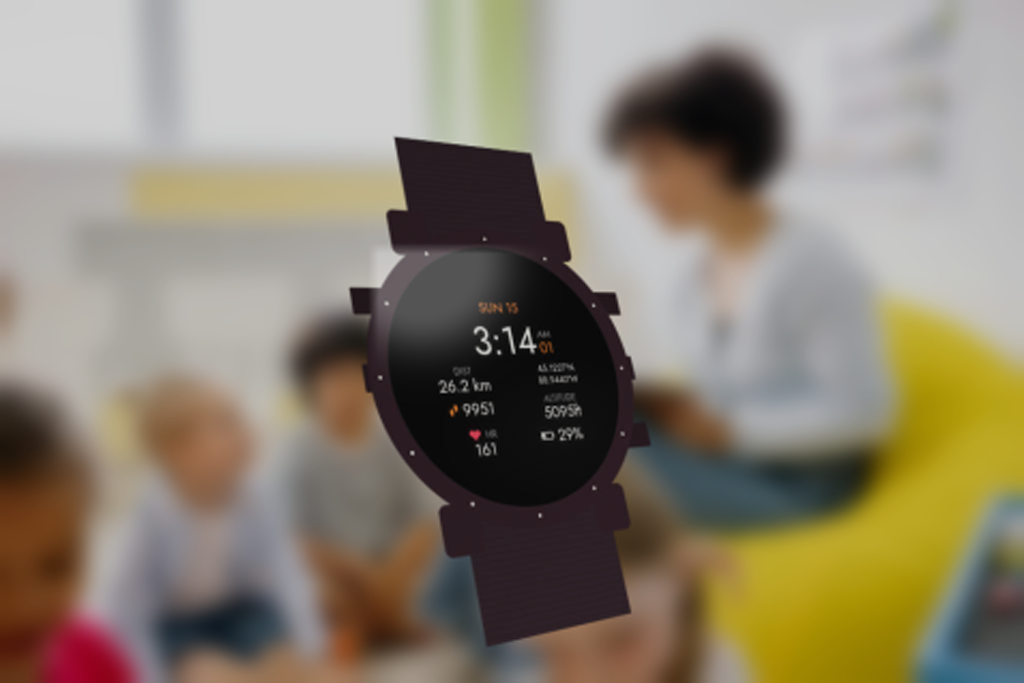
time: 3:14
